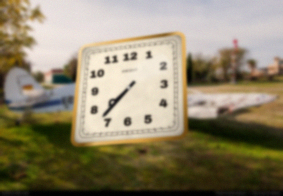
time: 7:37
